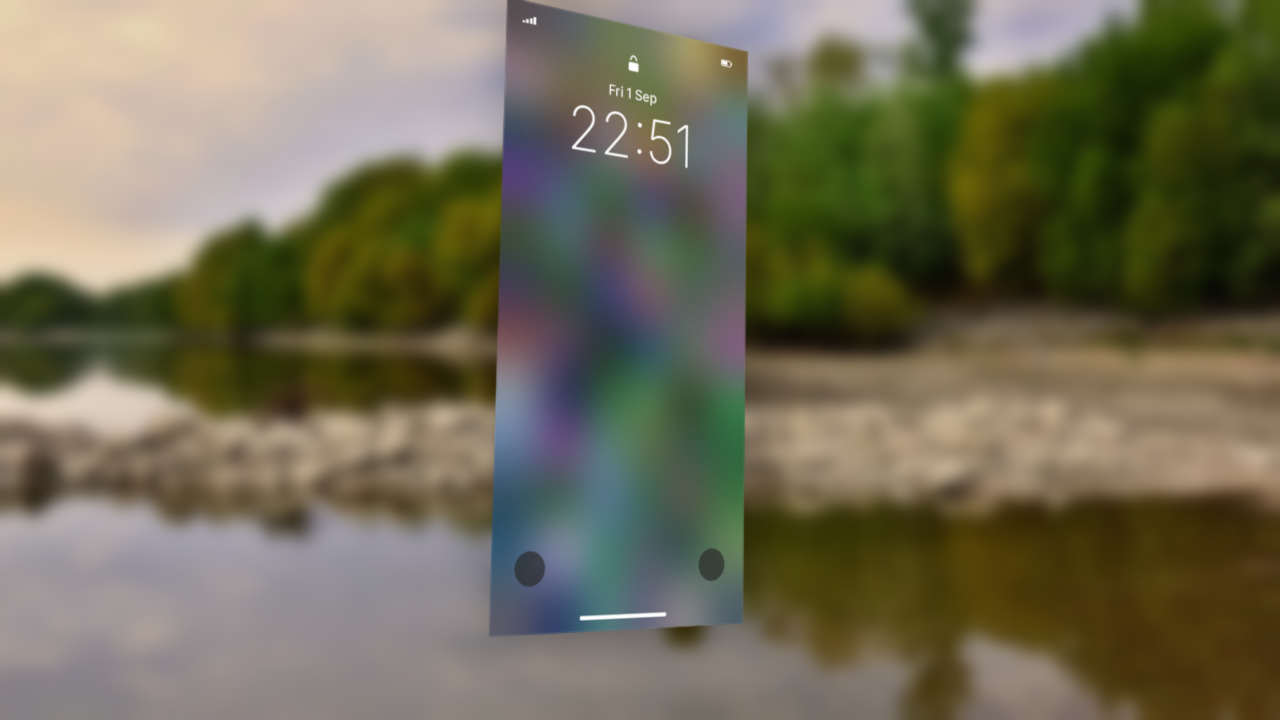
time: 22:51
